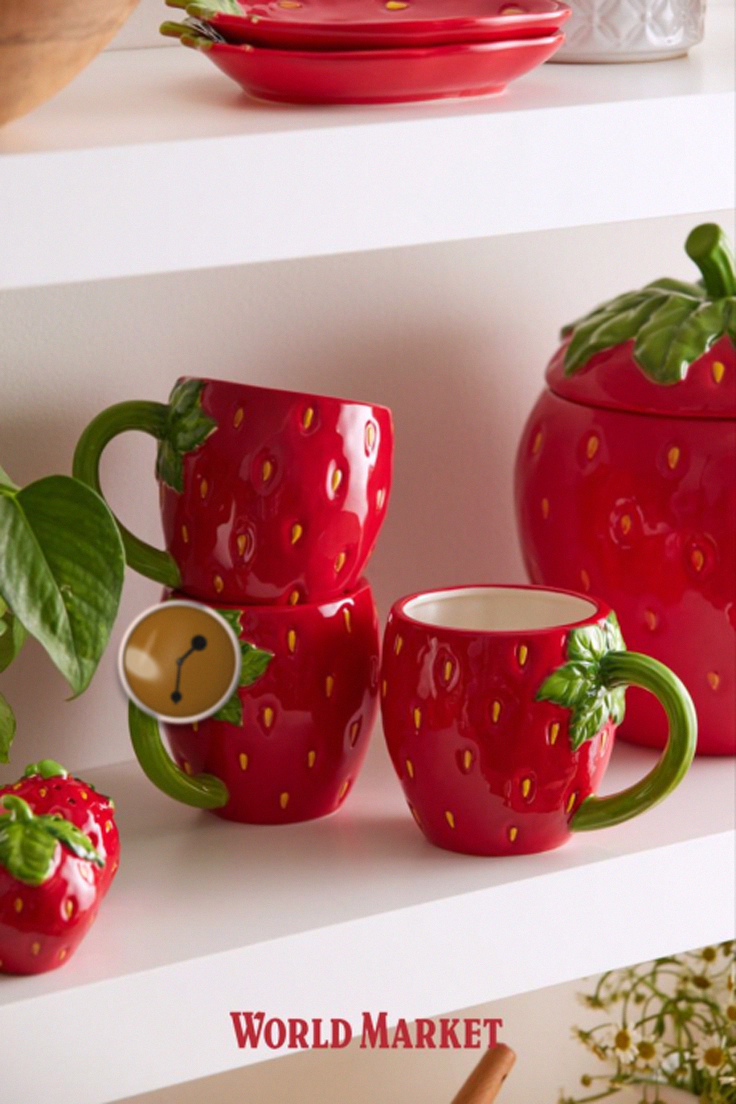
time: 1:31
